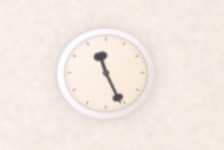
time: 11:26
